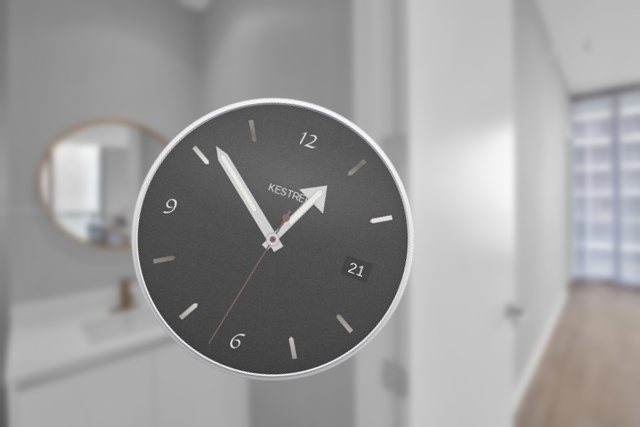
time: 12:51:32
